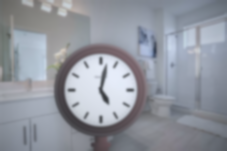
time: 5:02
